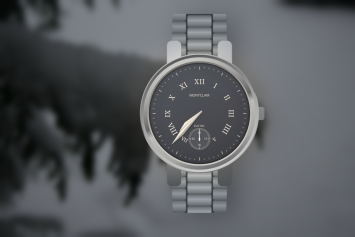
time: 7:37
